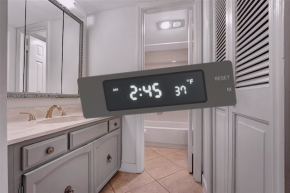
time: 2:45
